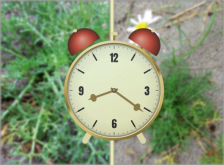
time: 8:21
